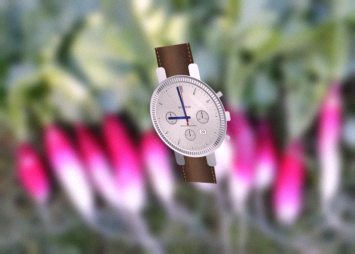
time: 8:59
